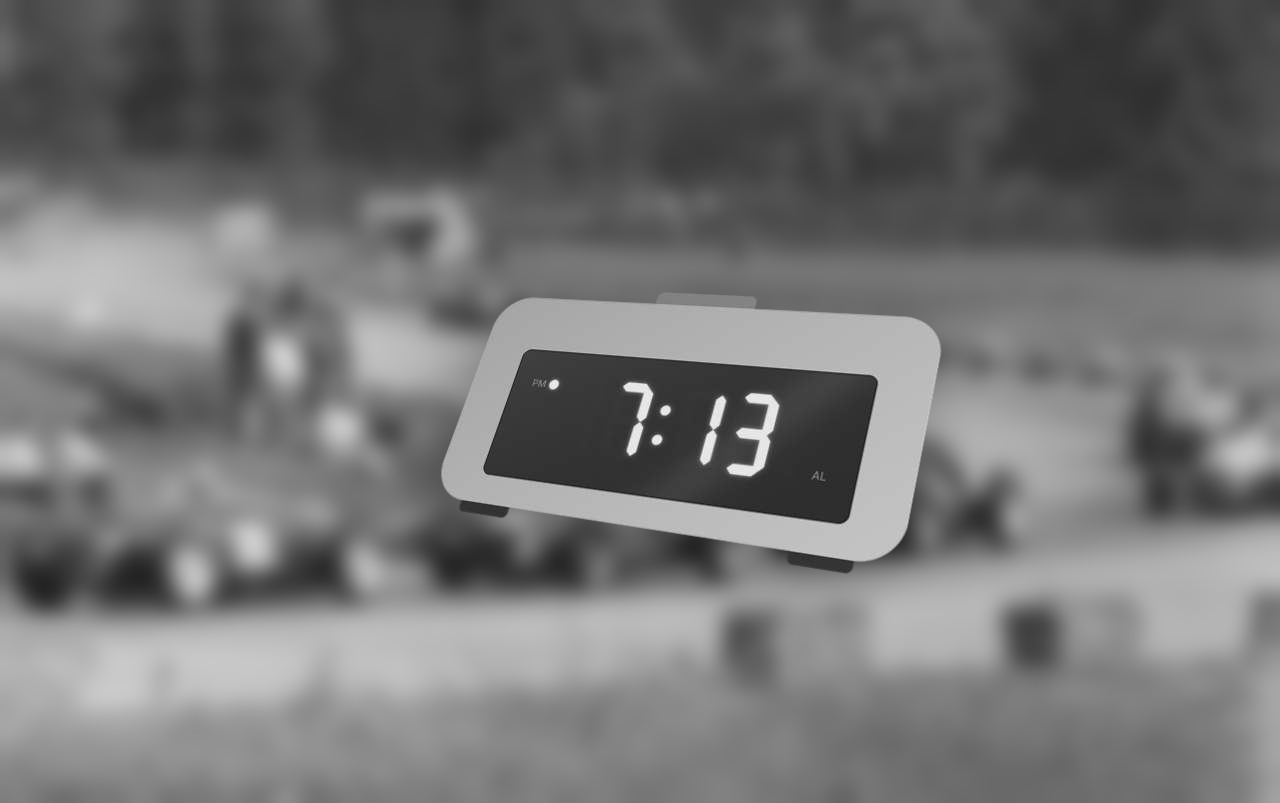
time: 7:13
